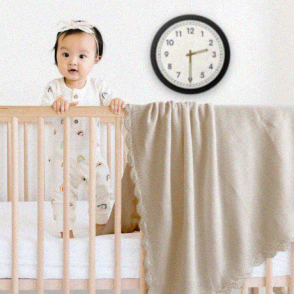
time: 2:30
